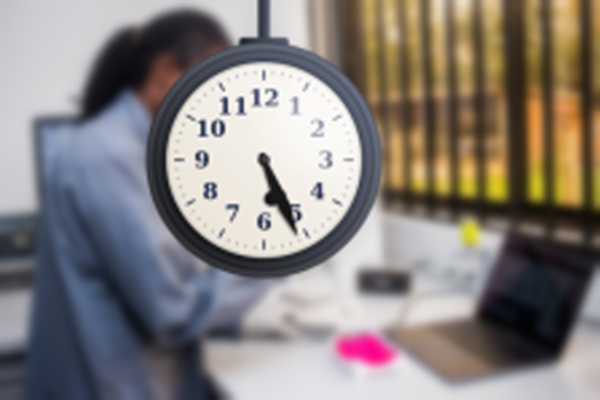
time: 5:26
